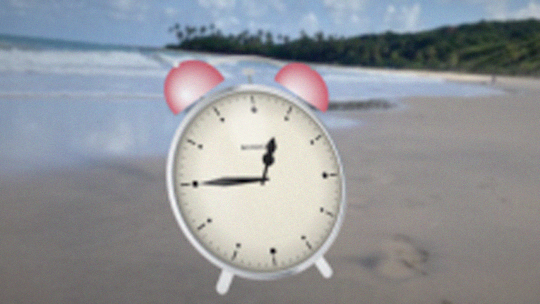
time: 12:45
